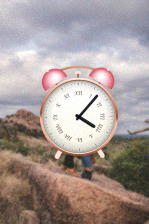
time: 4:07
